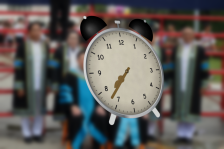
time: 7:37
